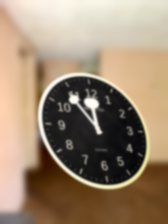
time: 11:54
